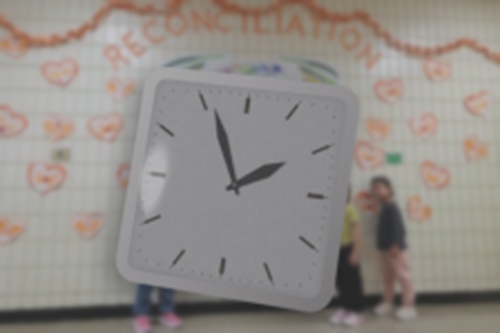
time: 1:56
